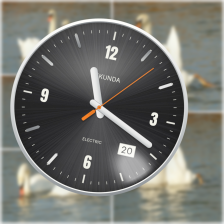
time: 11:19:07
